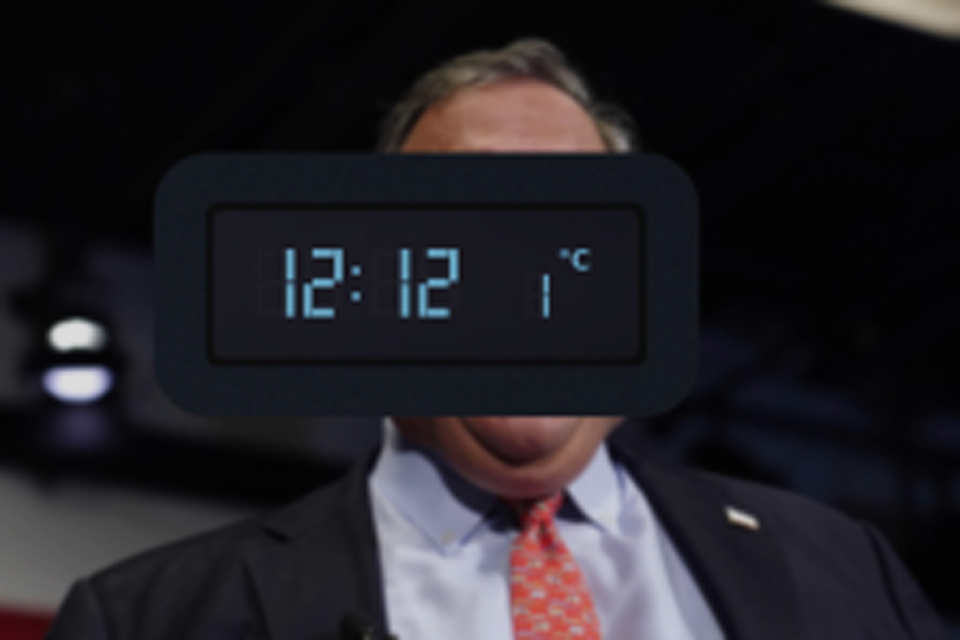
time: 12:12
